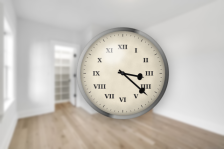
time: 3:22
